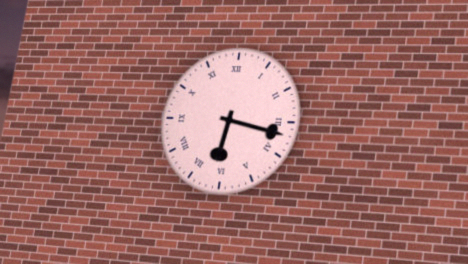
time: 6:17
